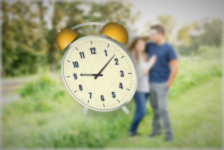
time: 9:08
